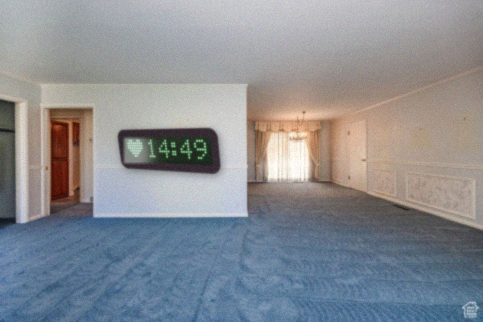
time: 14:49
